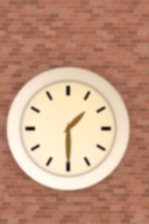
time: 1:30
